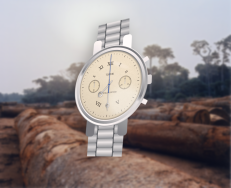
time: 7:30
